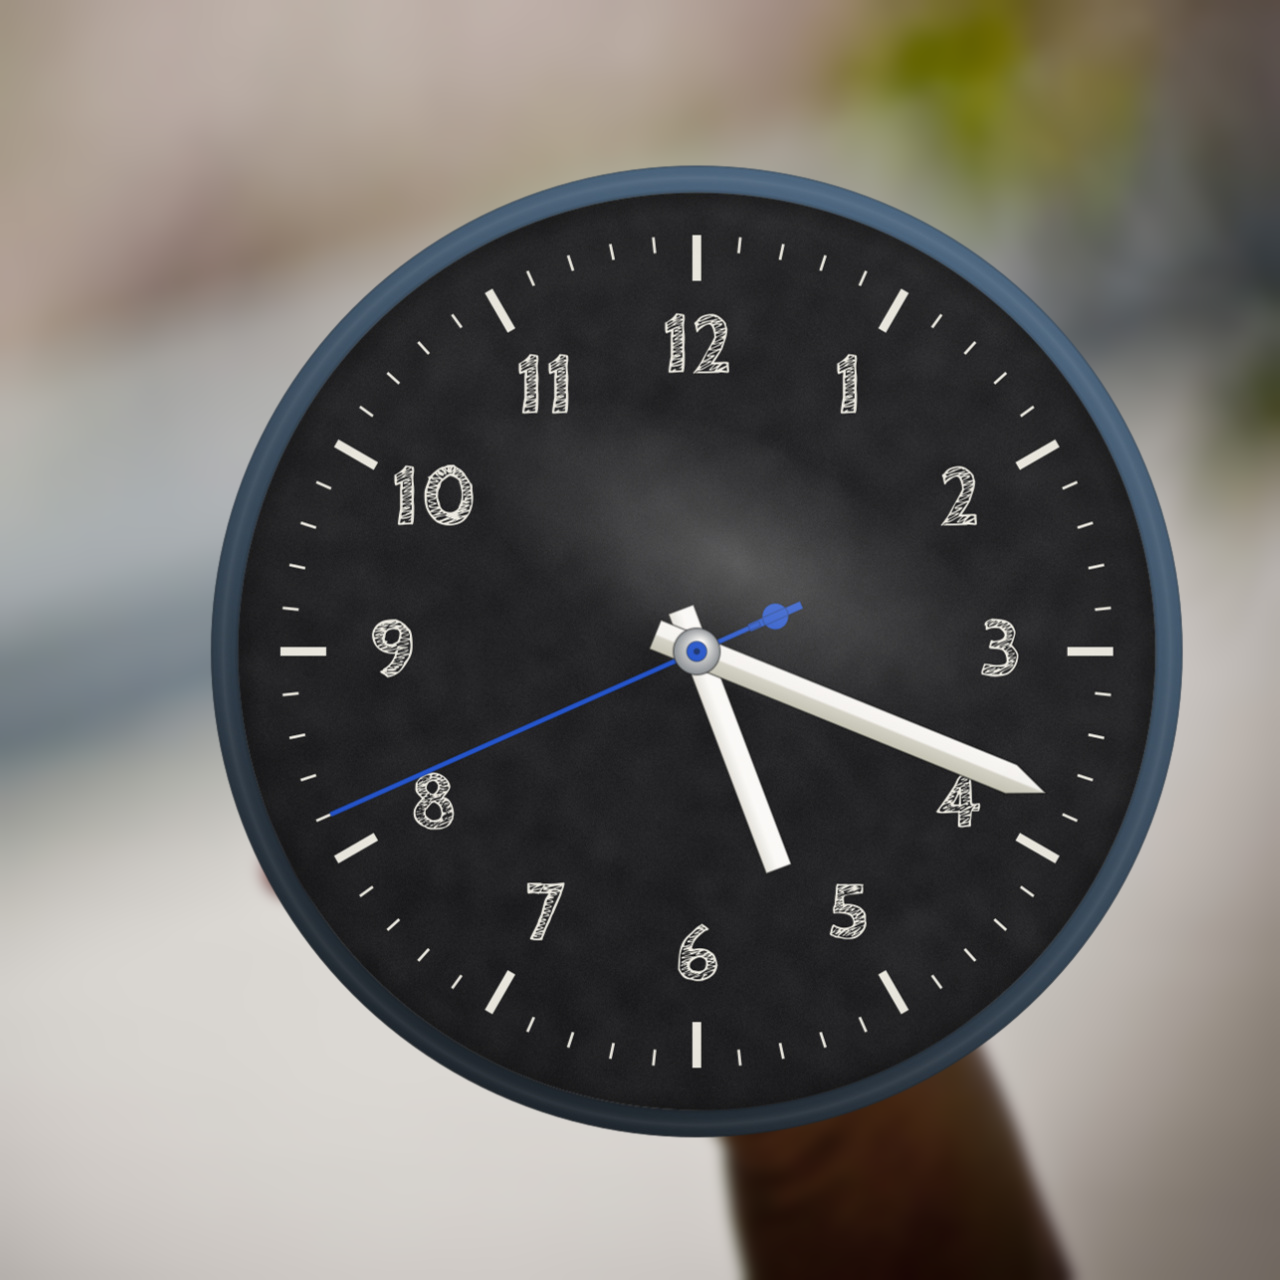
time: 5:18:41
